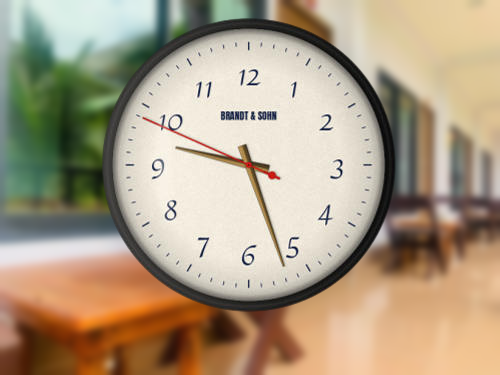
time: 9:26:49
